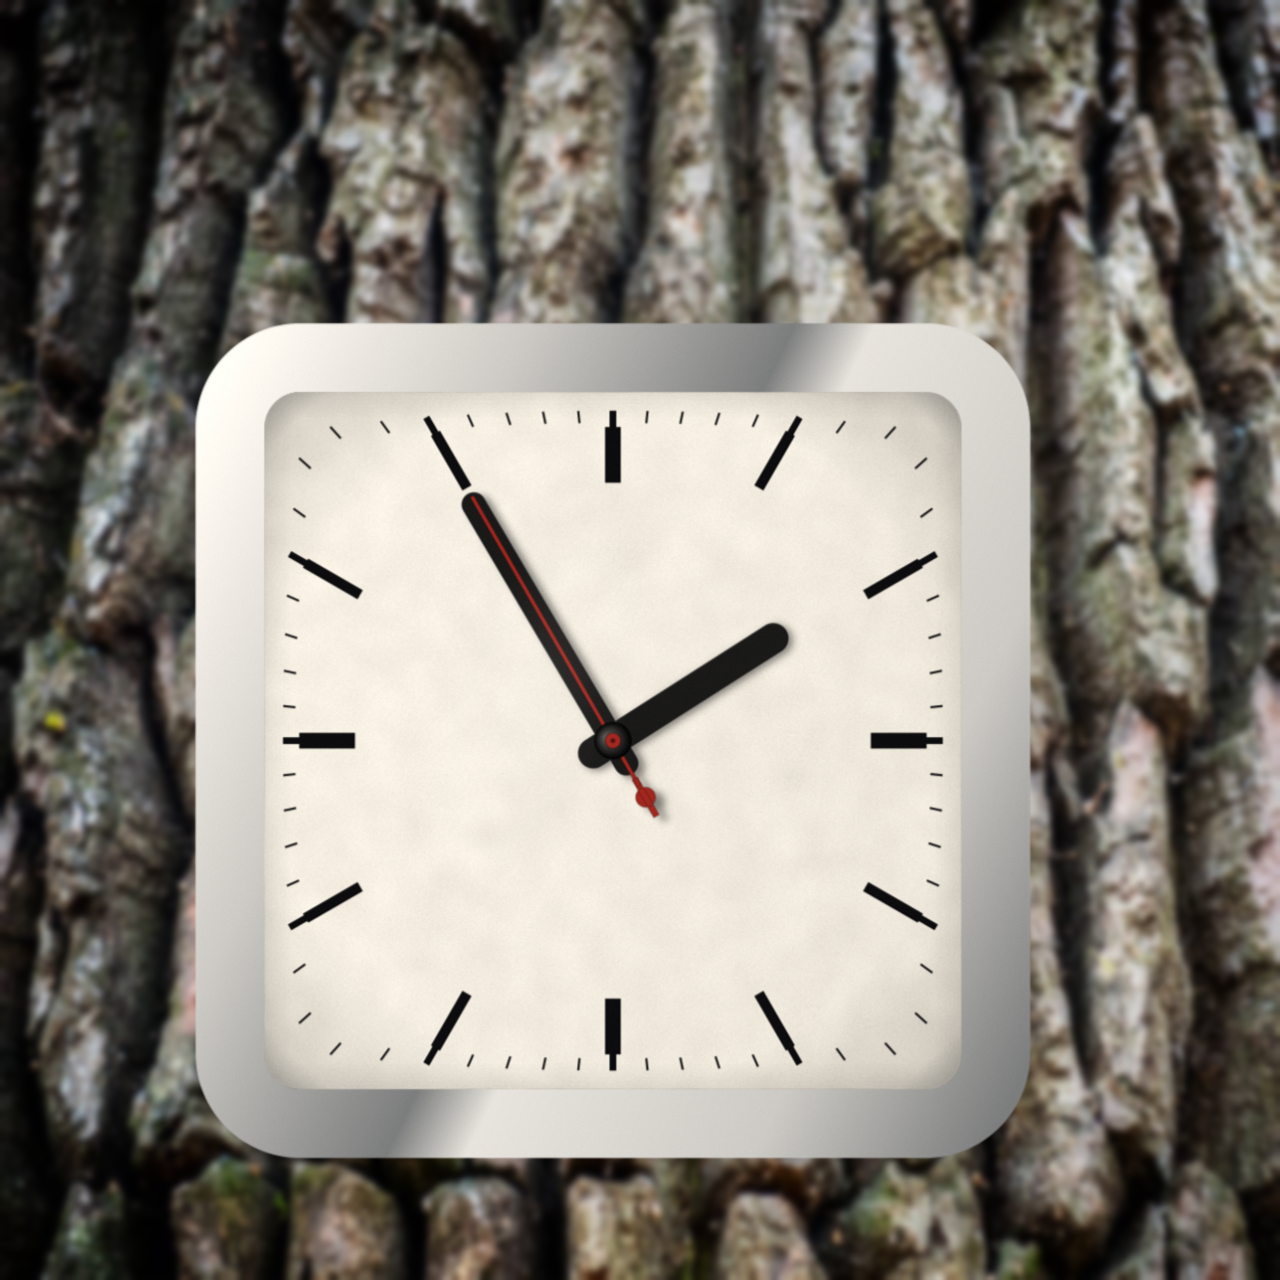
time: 1:54:55
